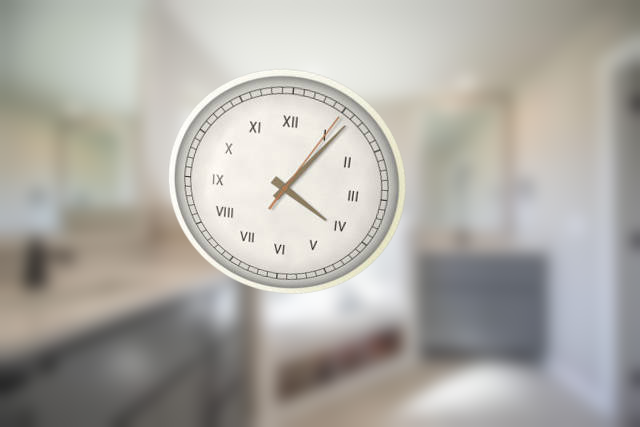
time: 4:06:05
